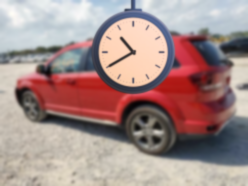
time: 10:40
